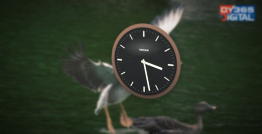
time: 3:28
